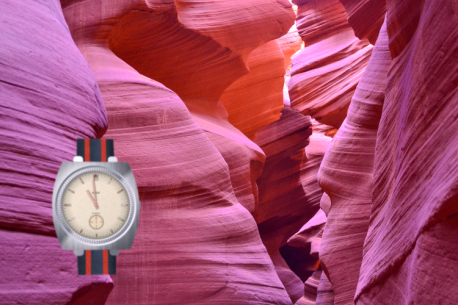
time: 10:59
